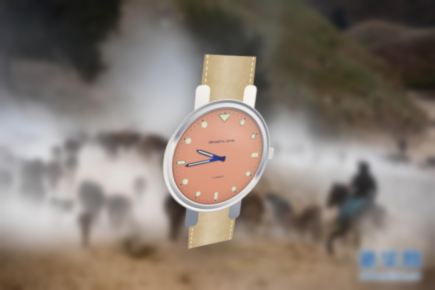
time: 9:44
